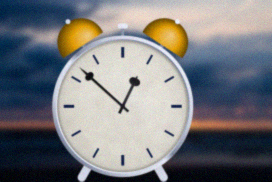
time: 12:52
